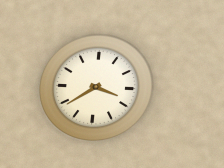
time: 3:39
